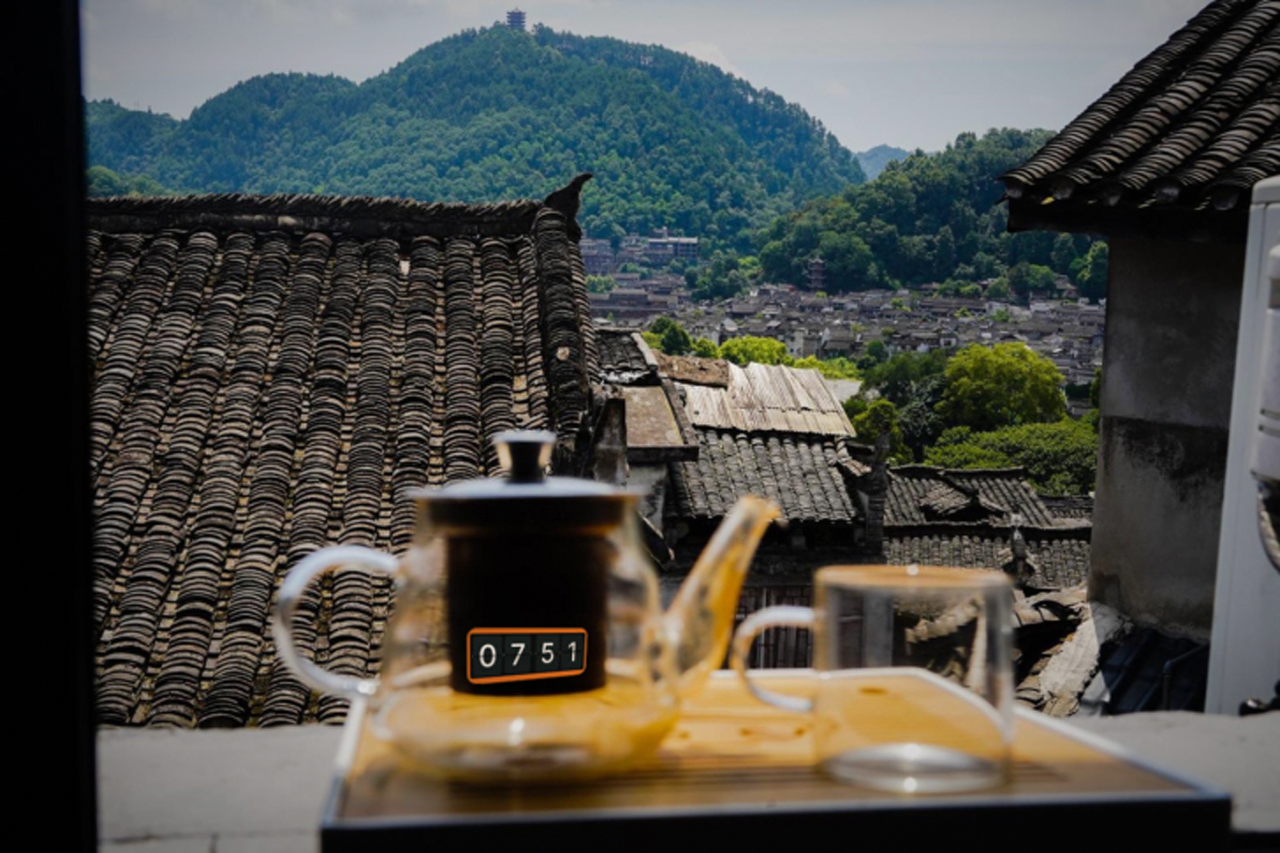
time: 7:51
